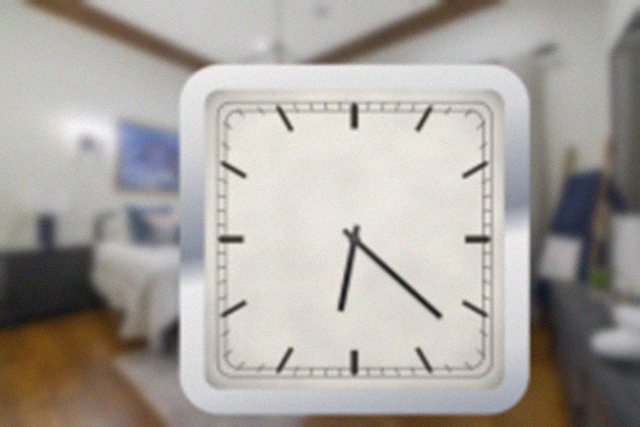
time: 6:22
